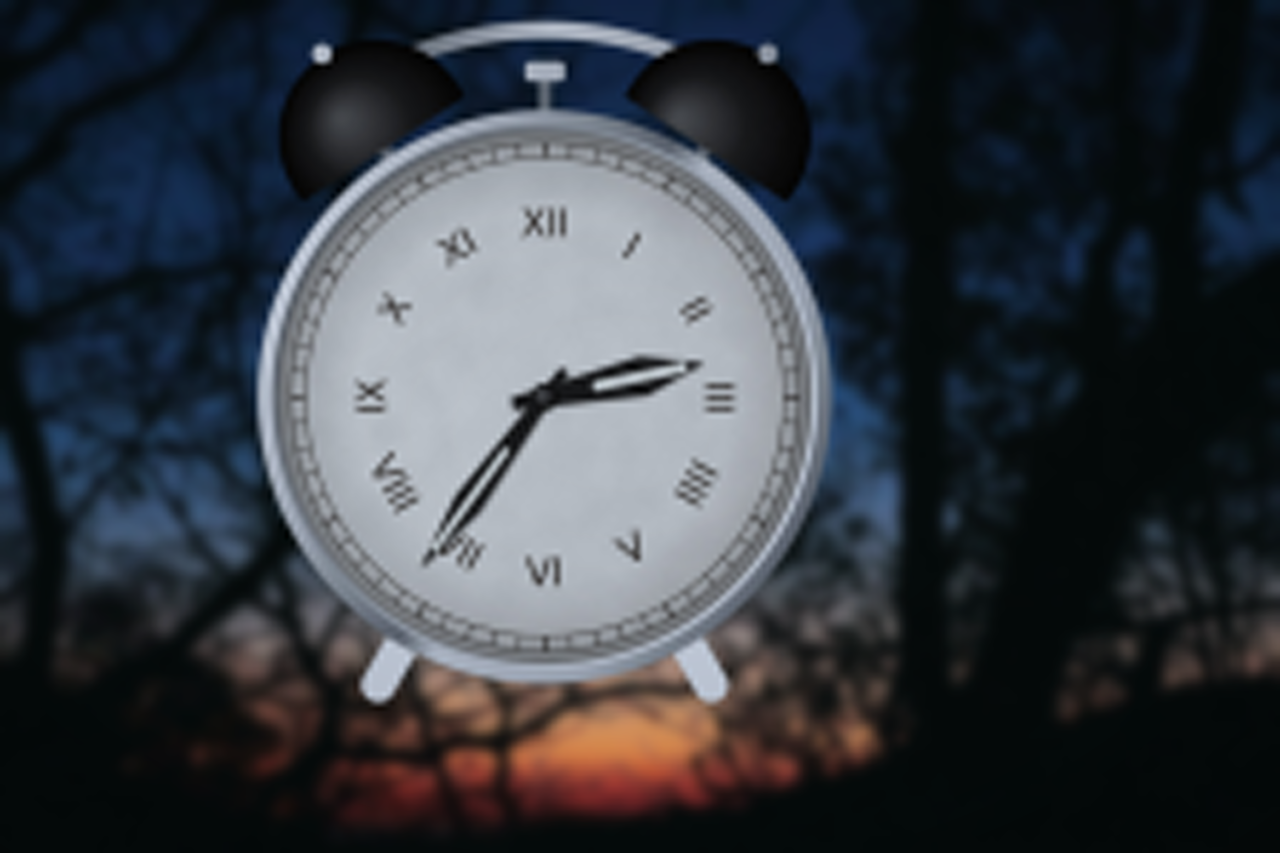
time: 2:36
